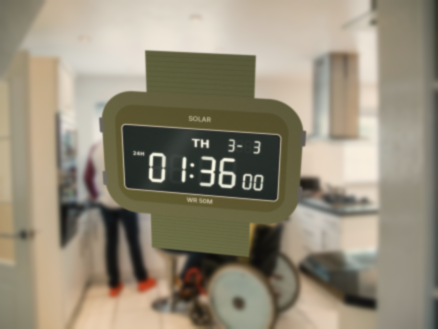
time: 1:36:00
